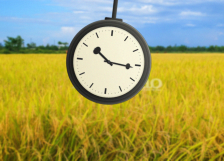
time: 10:16
